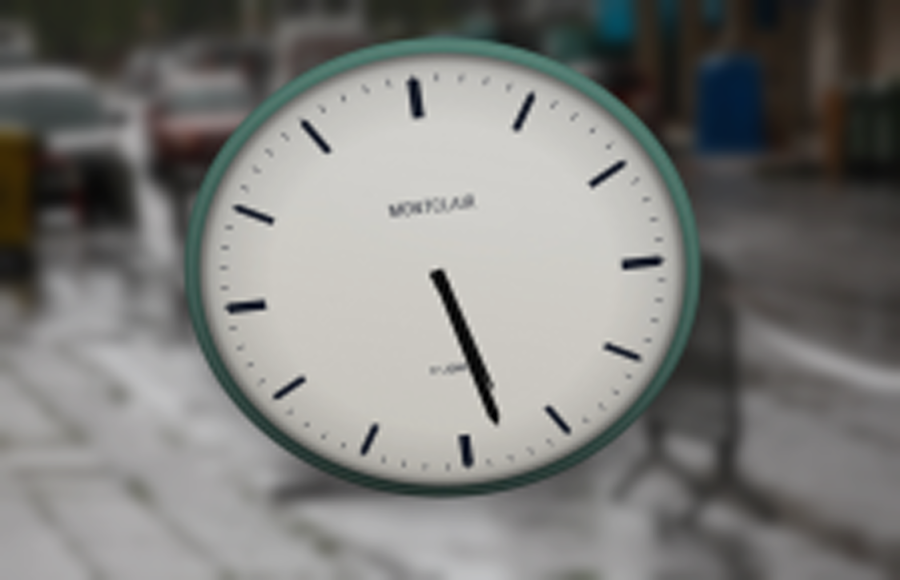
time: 5:28
